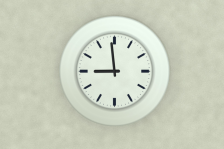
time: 8:59
